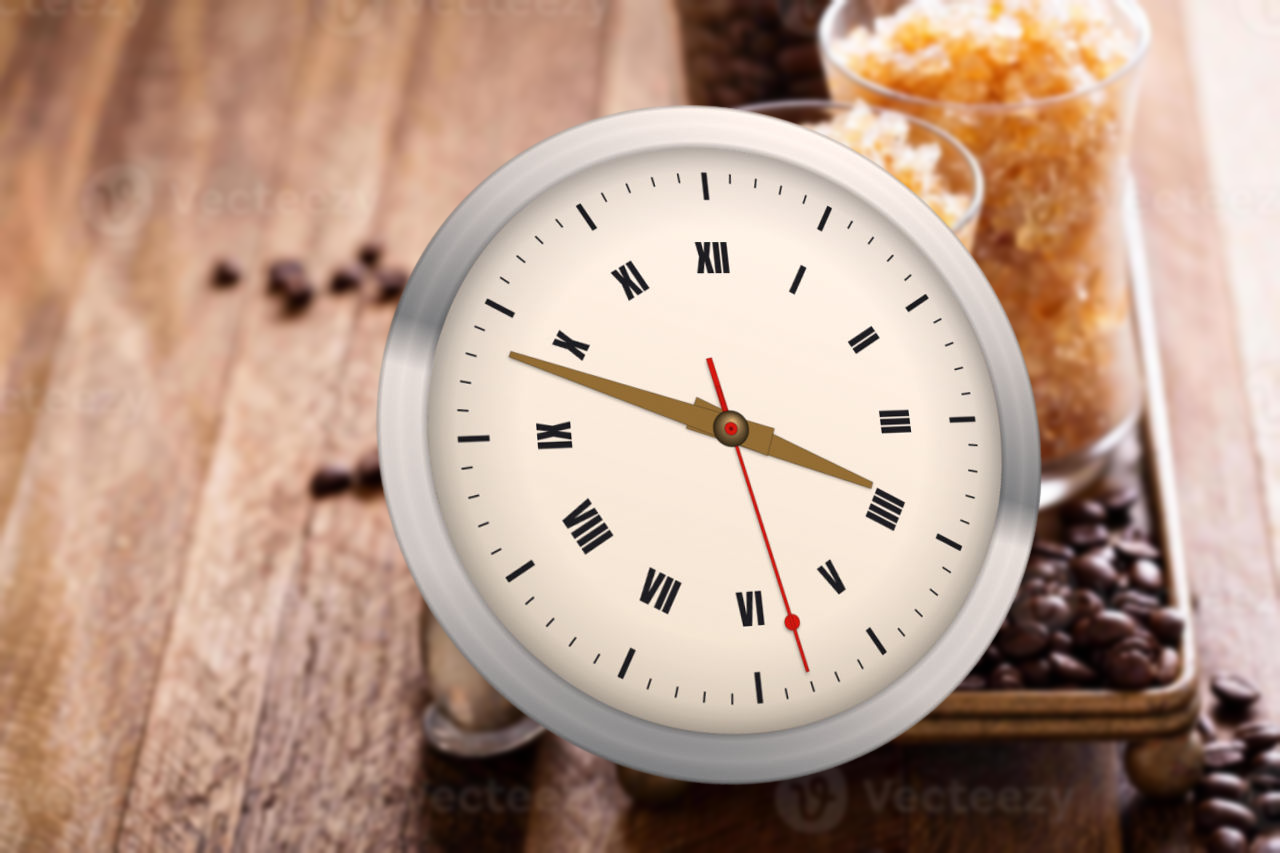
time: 3:48:28
